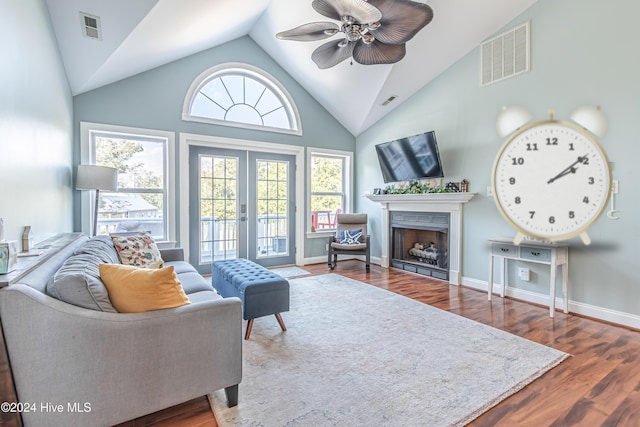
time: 2:09
